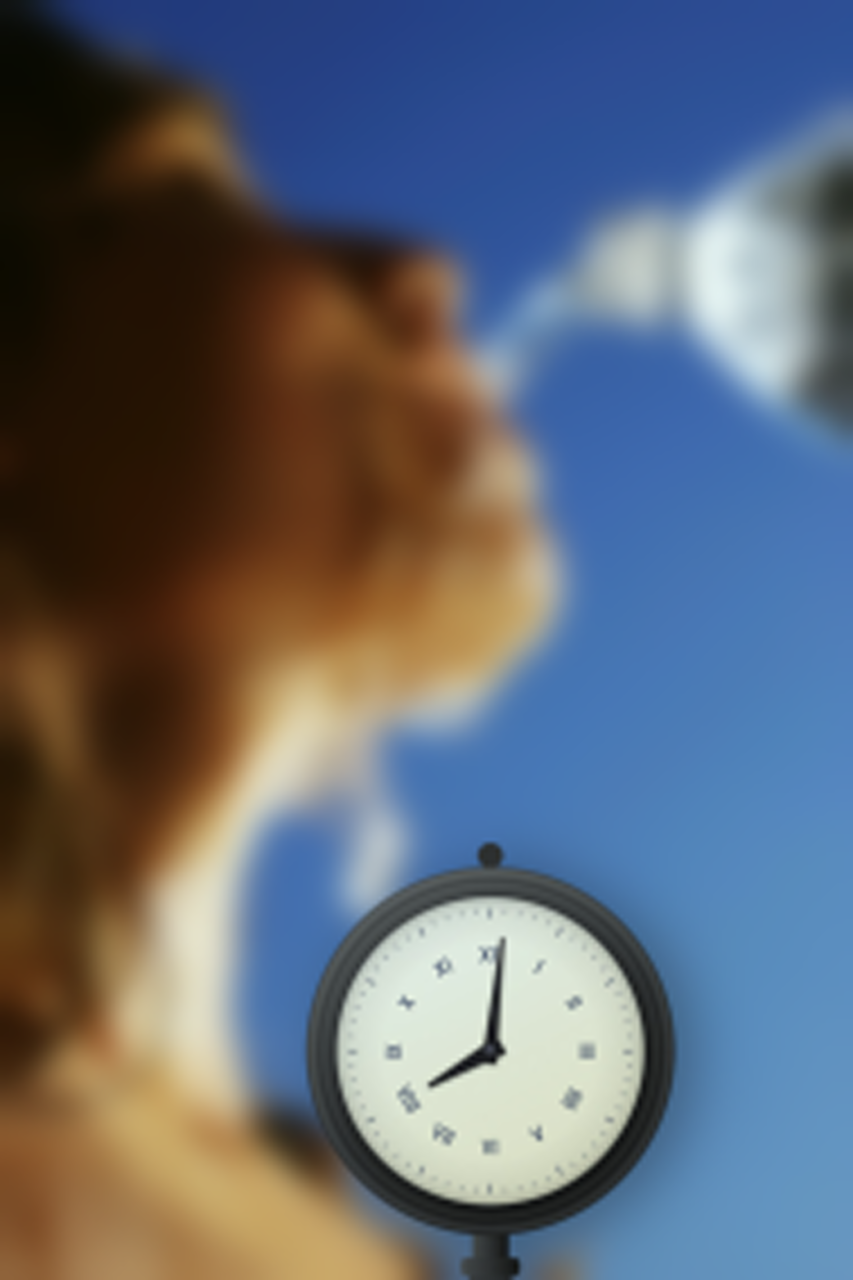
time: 8:01
